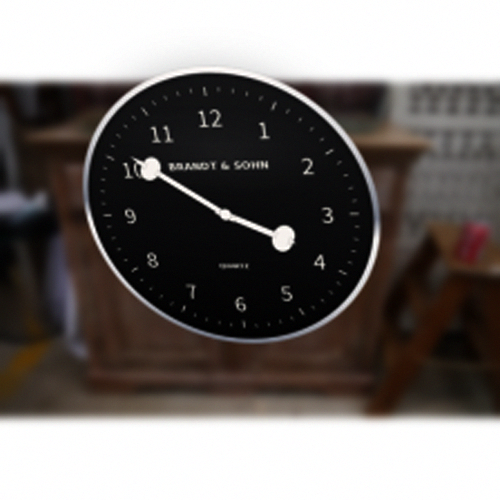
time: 3:51
